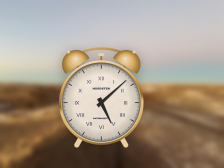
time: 5:08
